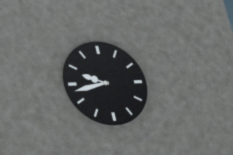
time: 9:43
